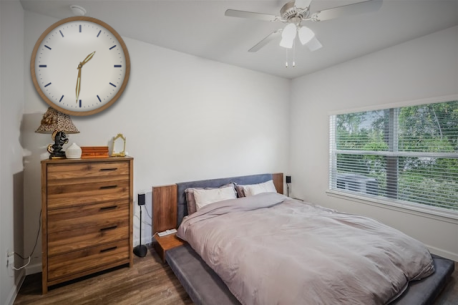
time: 1:31
